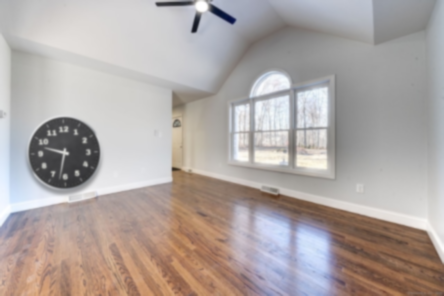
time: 9:32
